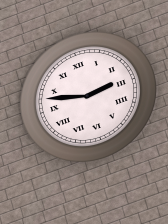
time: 2:48
